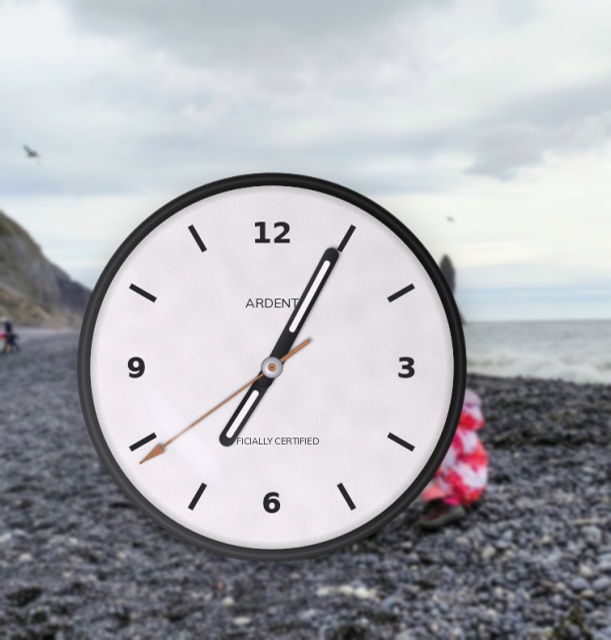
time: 7:04:39
